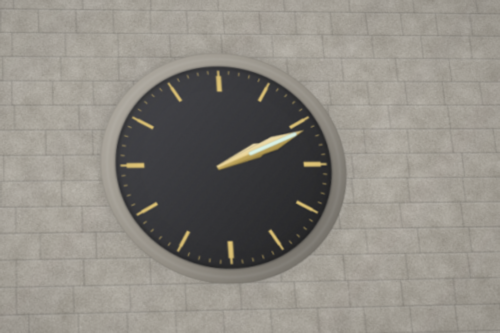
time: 2:11
